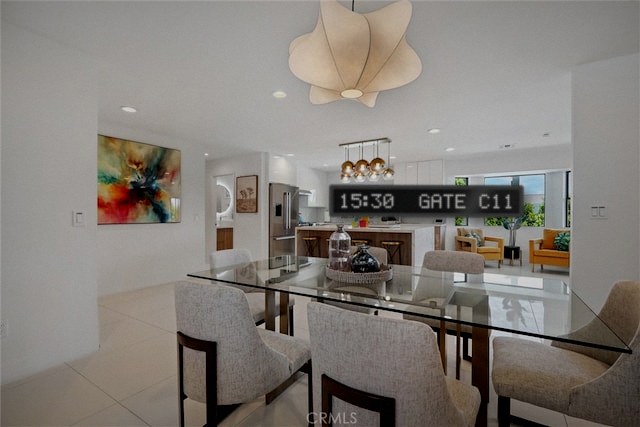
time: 15:30
